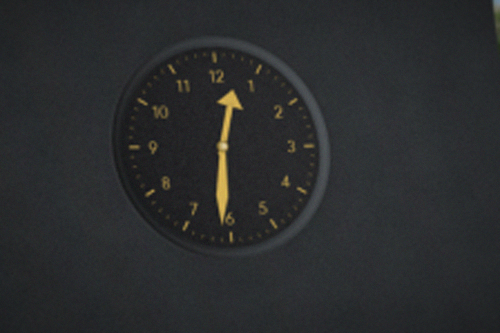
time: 12:31
